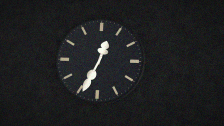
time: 12:34
